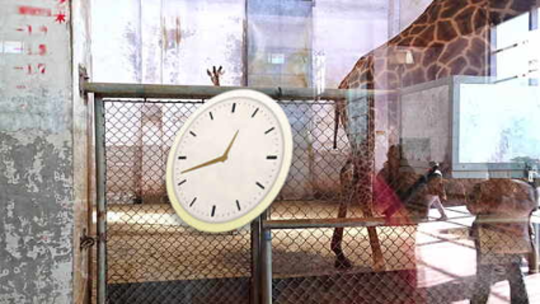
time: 12:42
